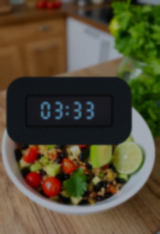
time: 3:33
